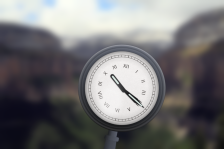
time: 10:20
